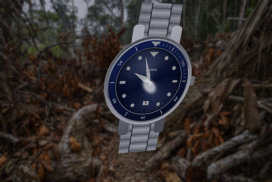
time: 9:57
